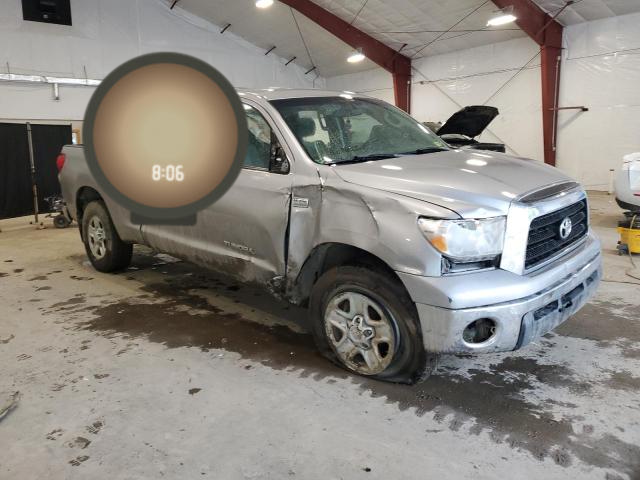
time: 8:06
